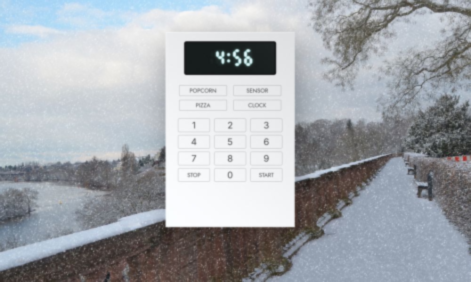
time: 4:56
